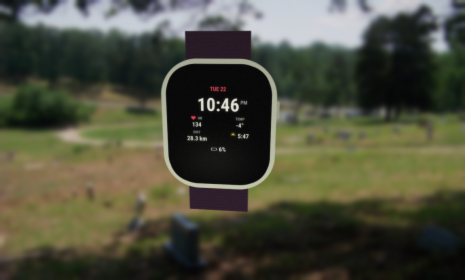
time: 10:46
